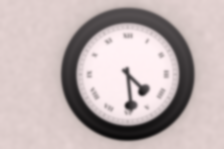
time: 4:29
